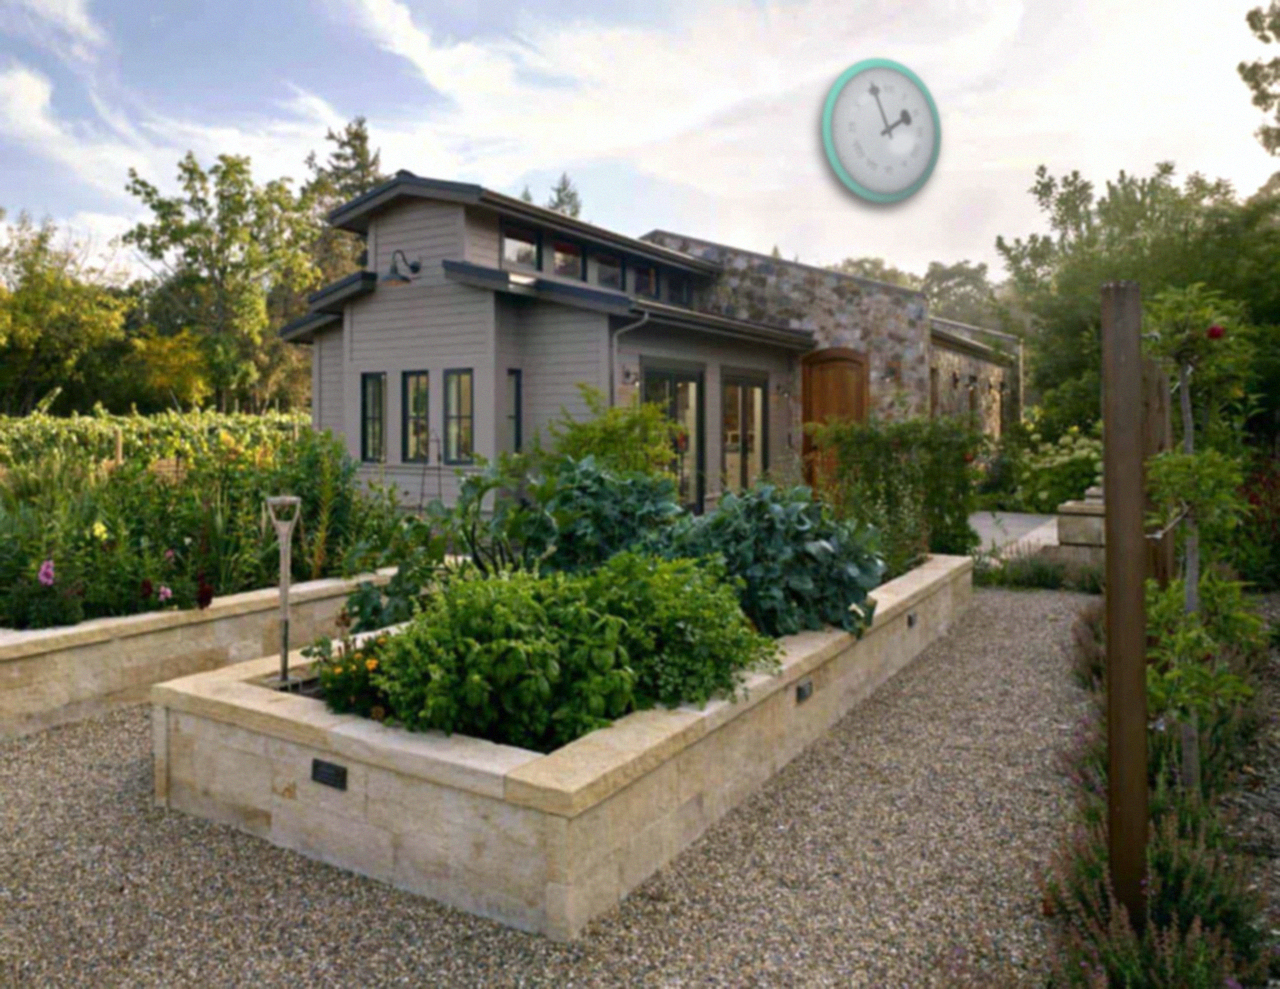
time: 1:56
